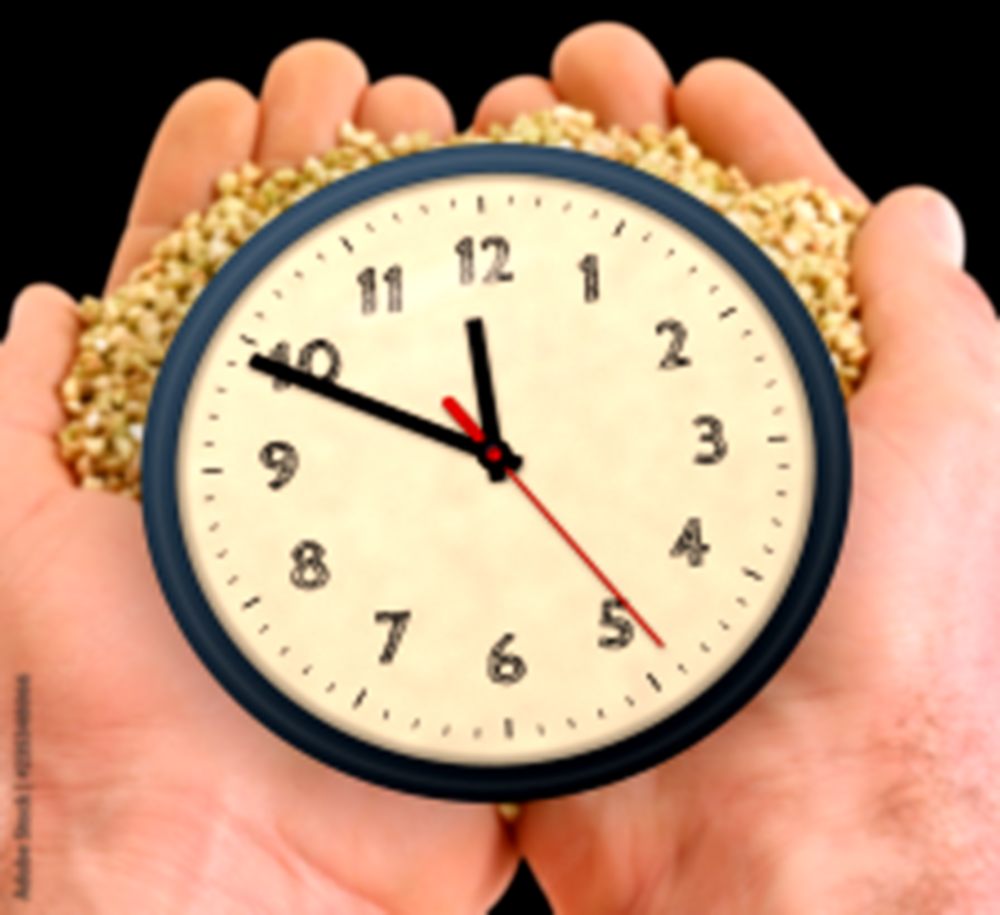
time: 11:49:24
